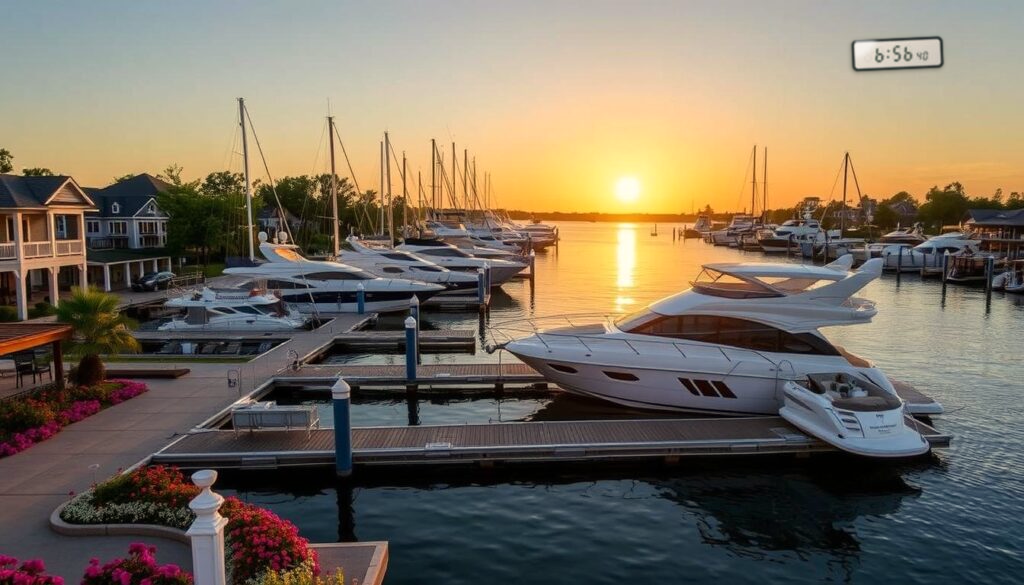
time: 6:56
